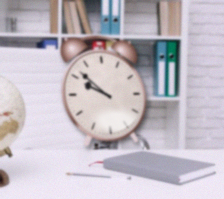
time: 9:52
